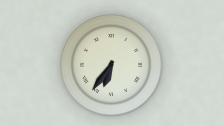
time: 6:36
